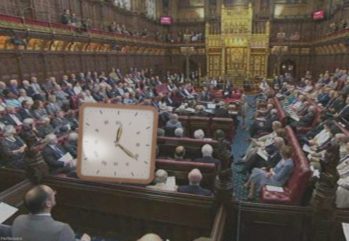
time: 12:21
